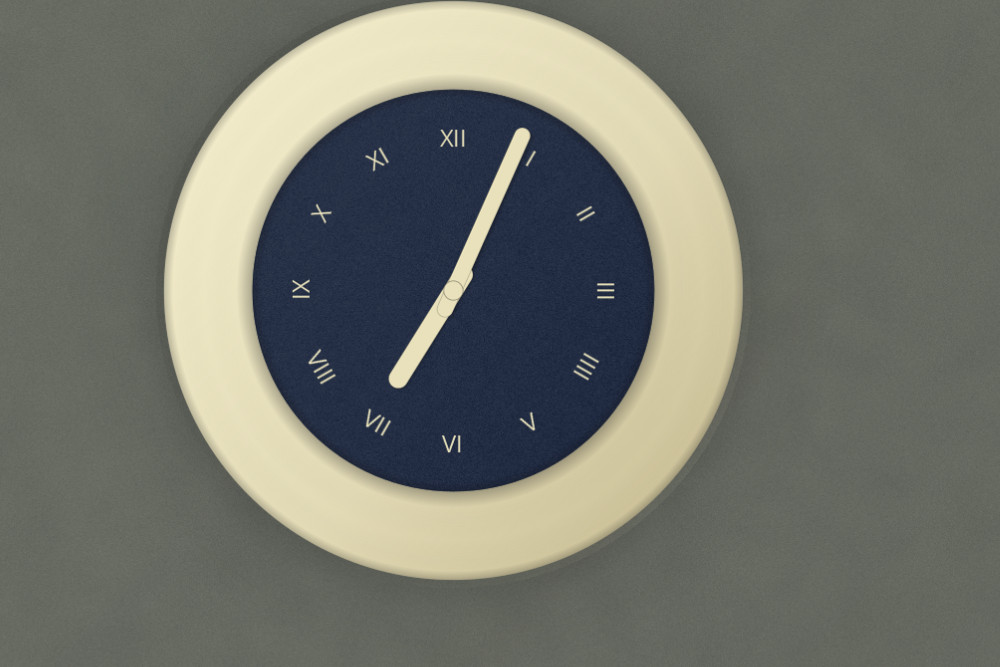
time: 7:04
